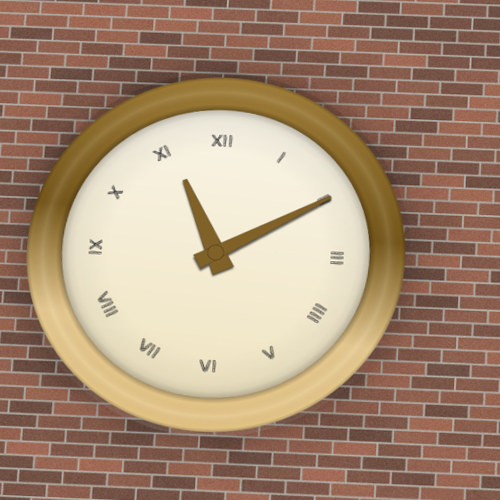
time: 11:10
